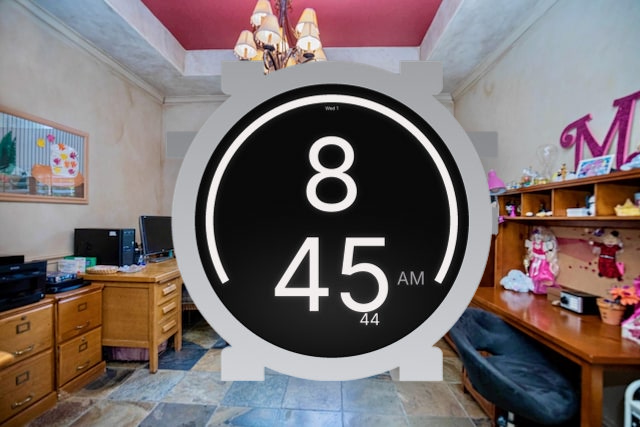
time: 8:45:44
